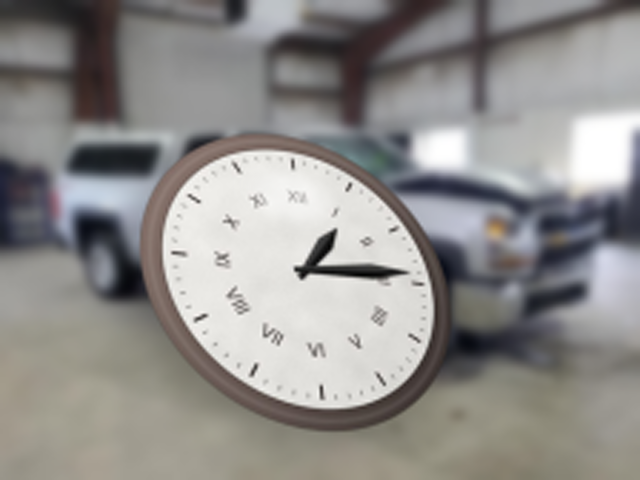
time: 1:14
